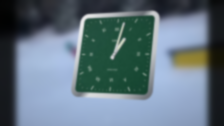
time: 1:02
